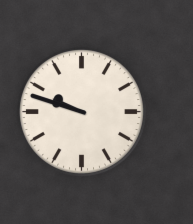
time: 9:48
